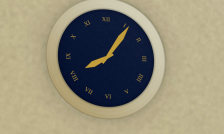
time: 8:06
